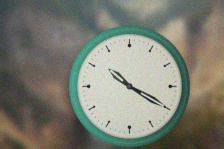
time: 10:20
